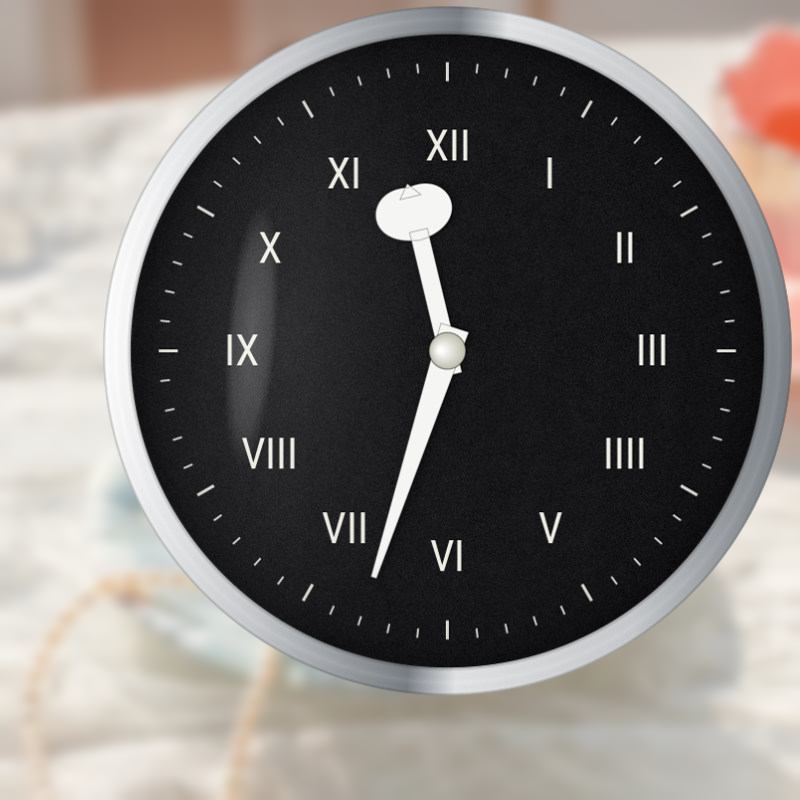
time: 11:33
